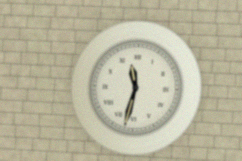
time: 11:32
